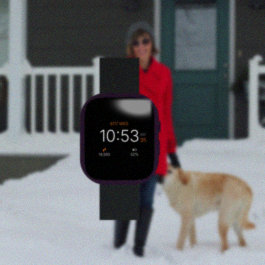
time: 10:53
